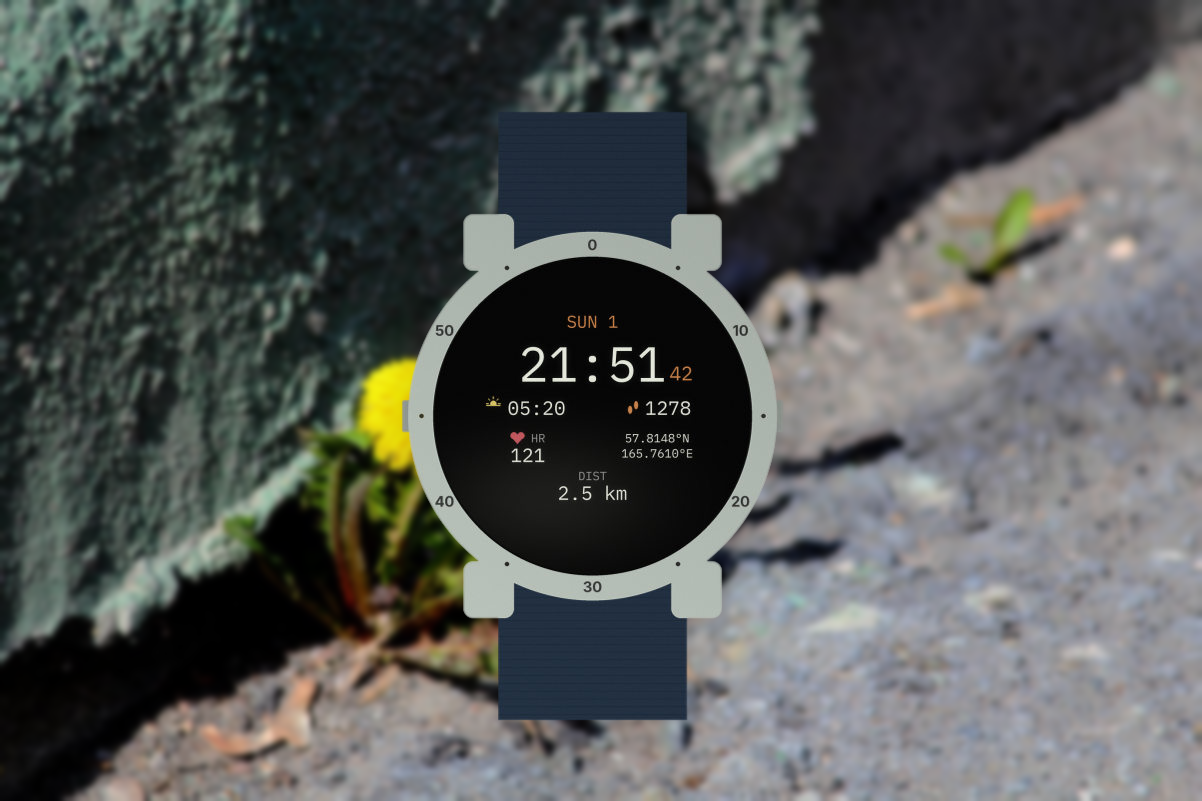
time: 21:51:42
